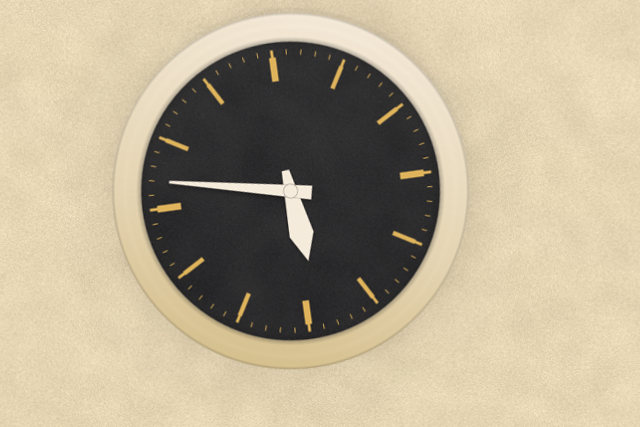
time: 5:47
